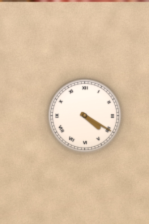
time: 4:20
